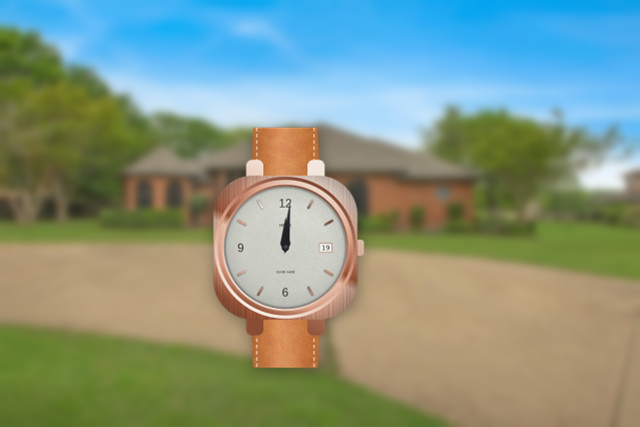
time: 12:01
